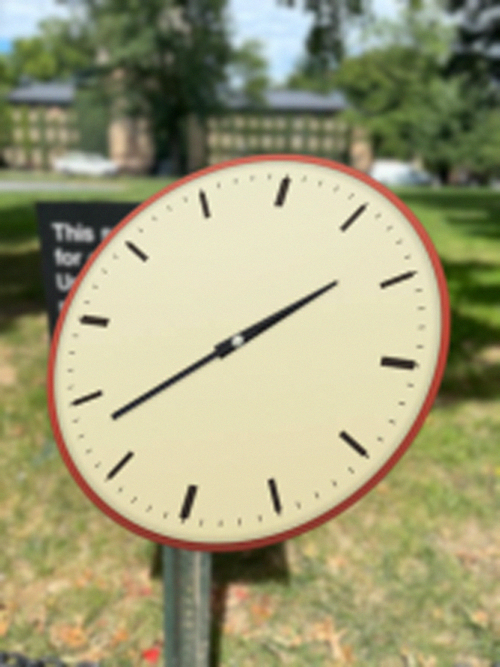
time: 1:38
